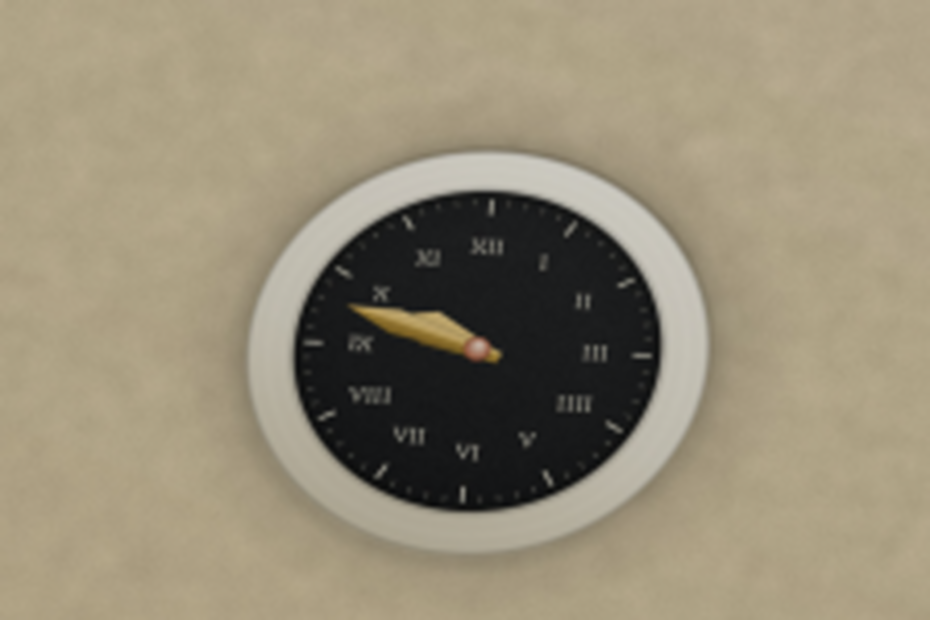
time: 9:48
